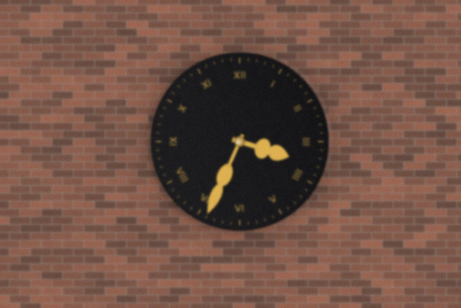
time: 3:34
